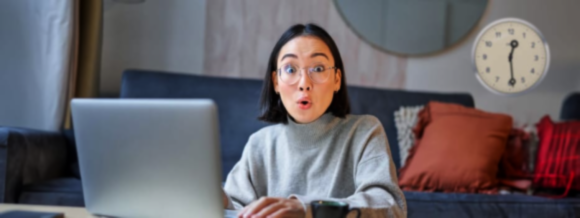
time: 12:29
